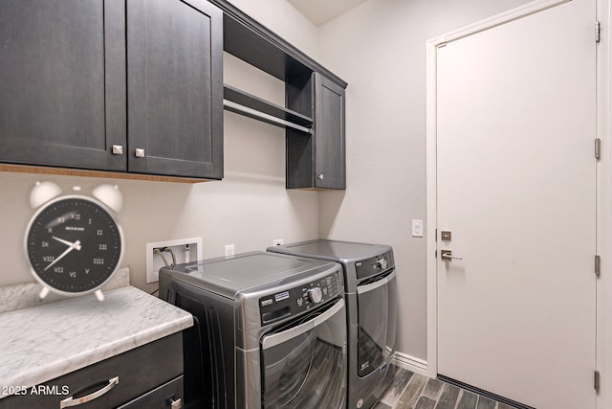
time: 9:38
